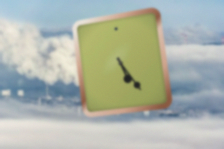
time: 5:25
